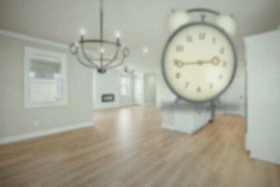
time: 2:44
